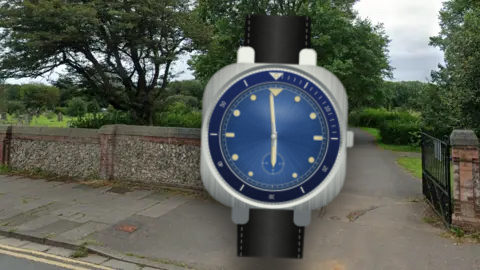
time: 5:59
